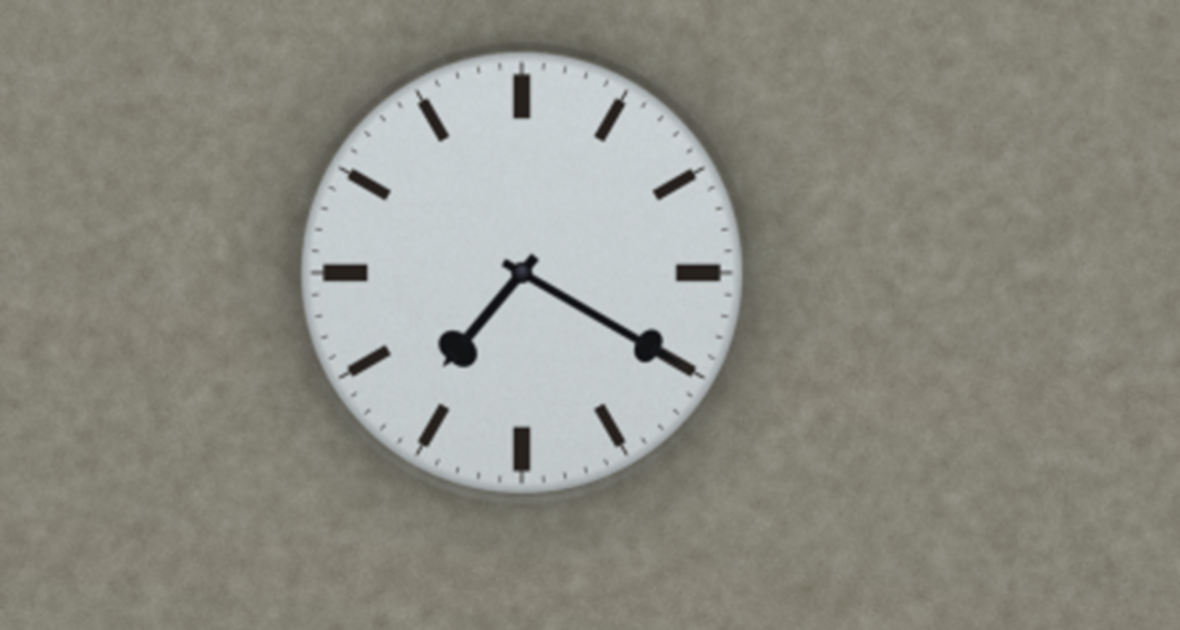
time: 7:20
